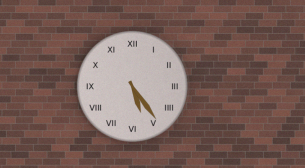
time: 5:24
